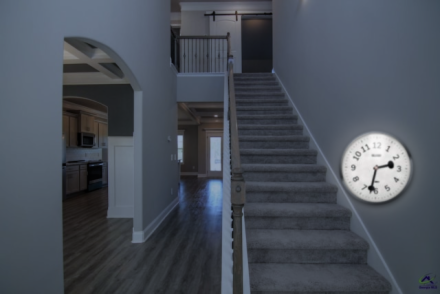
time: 2:32
